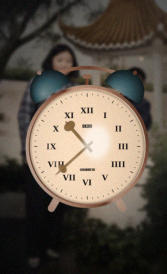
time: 10:38
